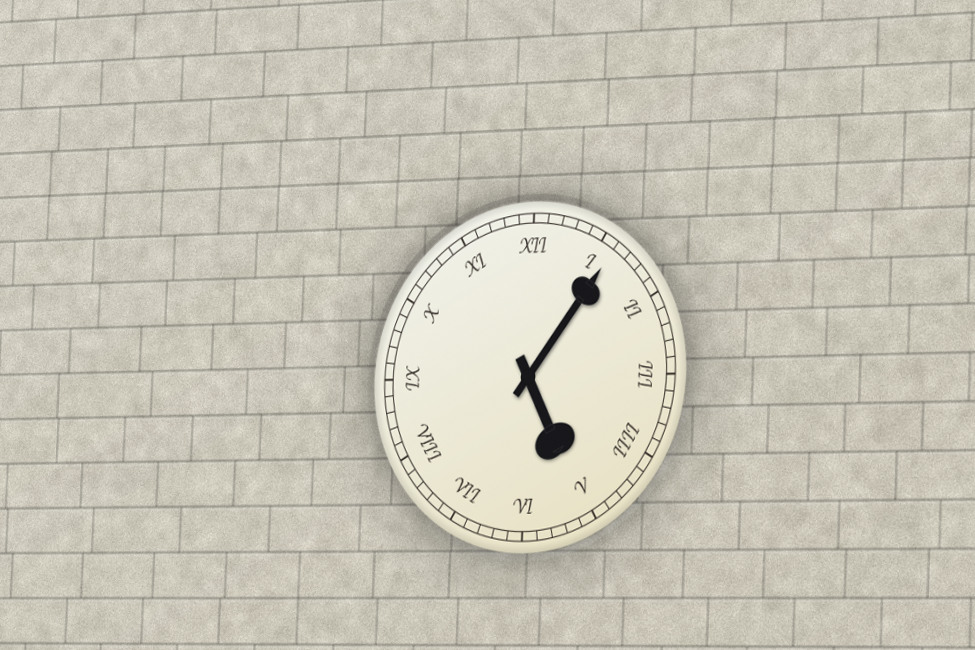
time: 5:06
